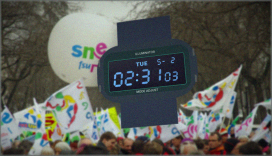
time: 2:31:03
